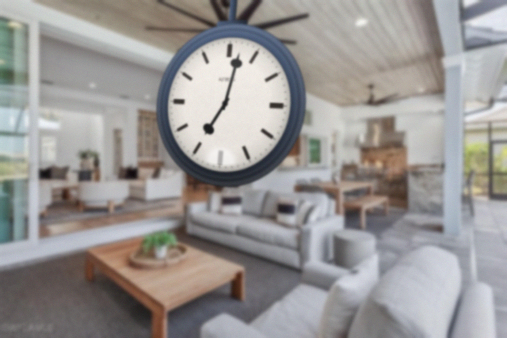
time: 7:02
